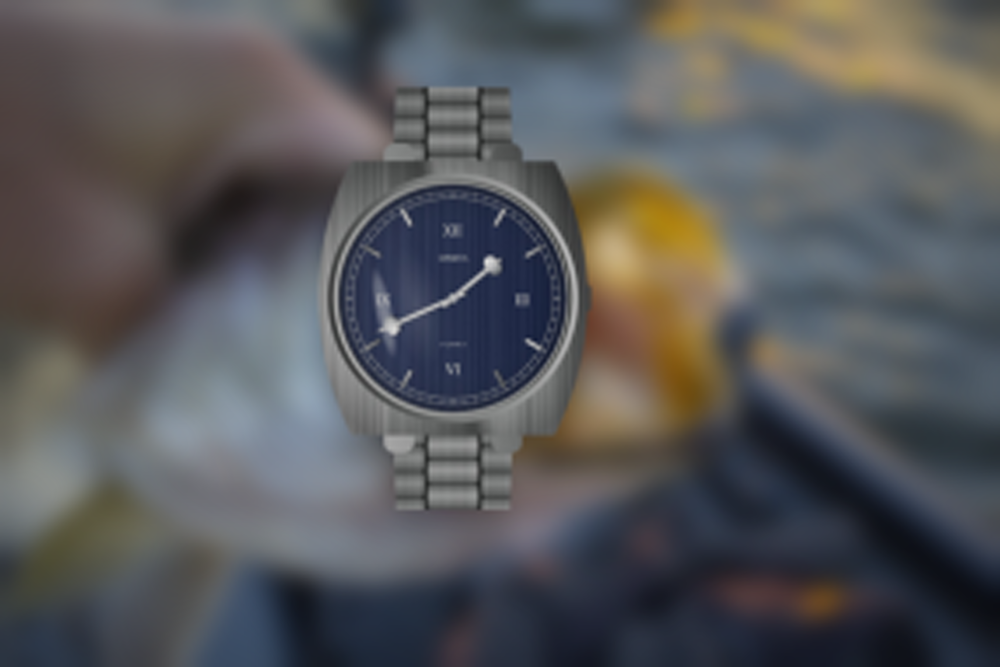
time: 1:41
